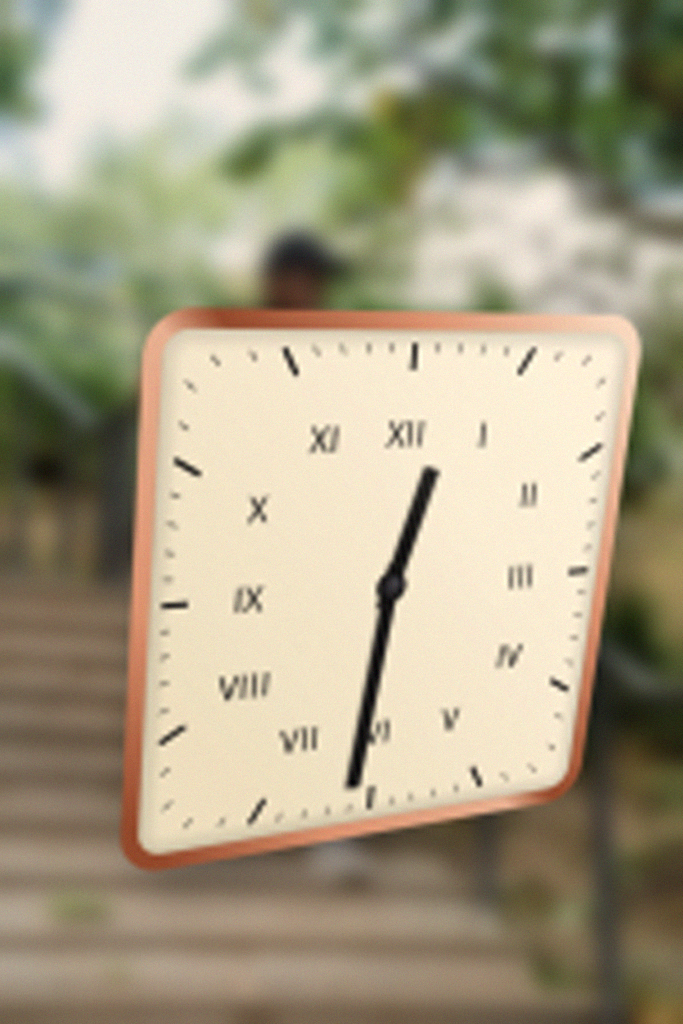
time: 12:31
